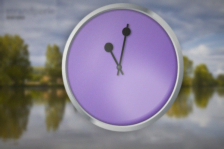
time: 11:02
